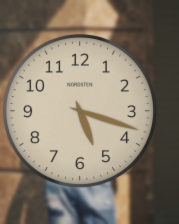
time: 5:18
